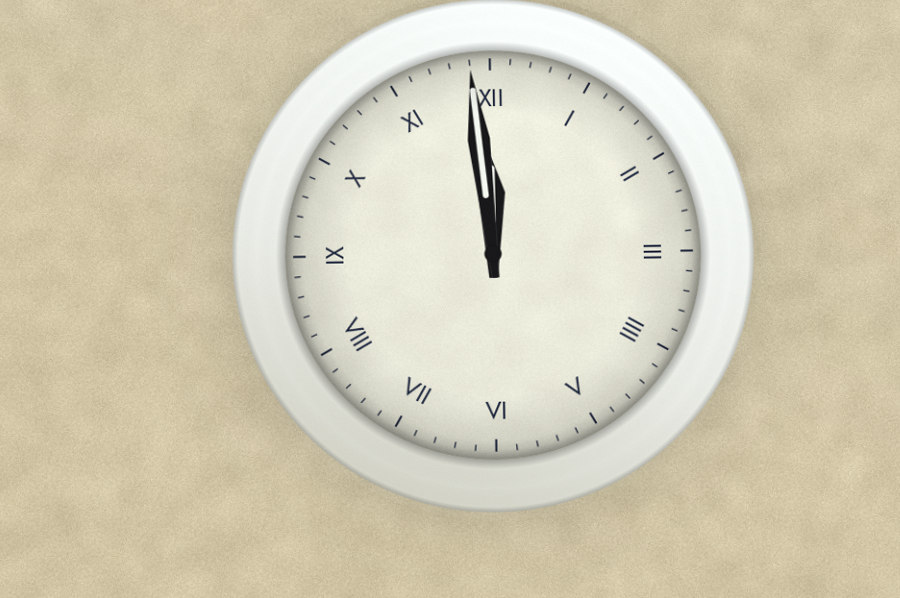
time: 11:59
